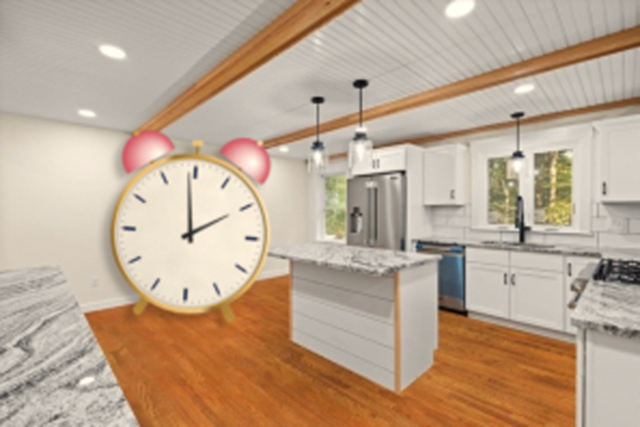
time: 1:59
